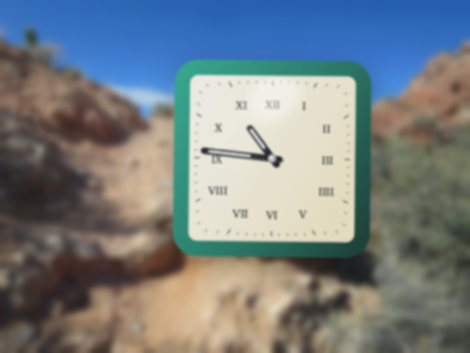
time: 10:46
